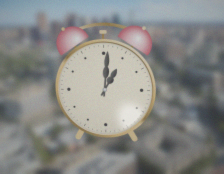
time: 1:01
